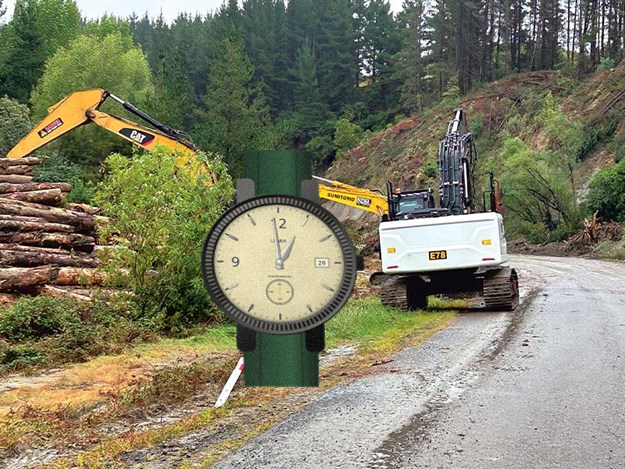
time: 12:59
